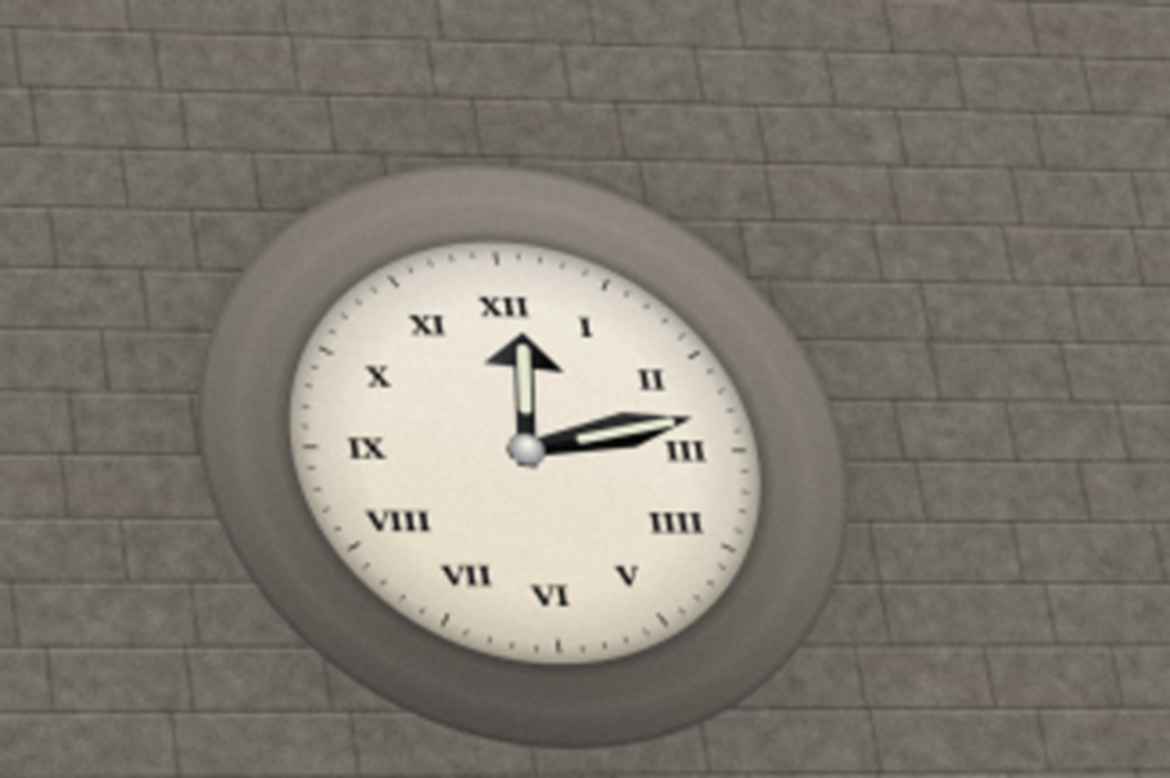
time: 12:13
